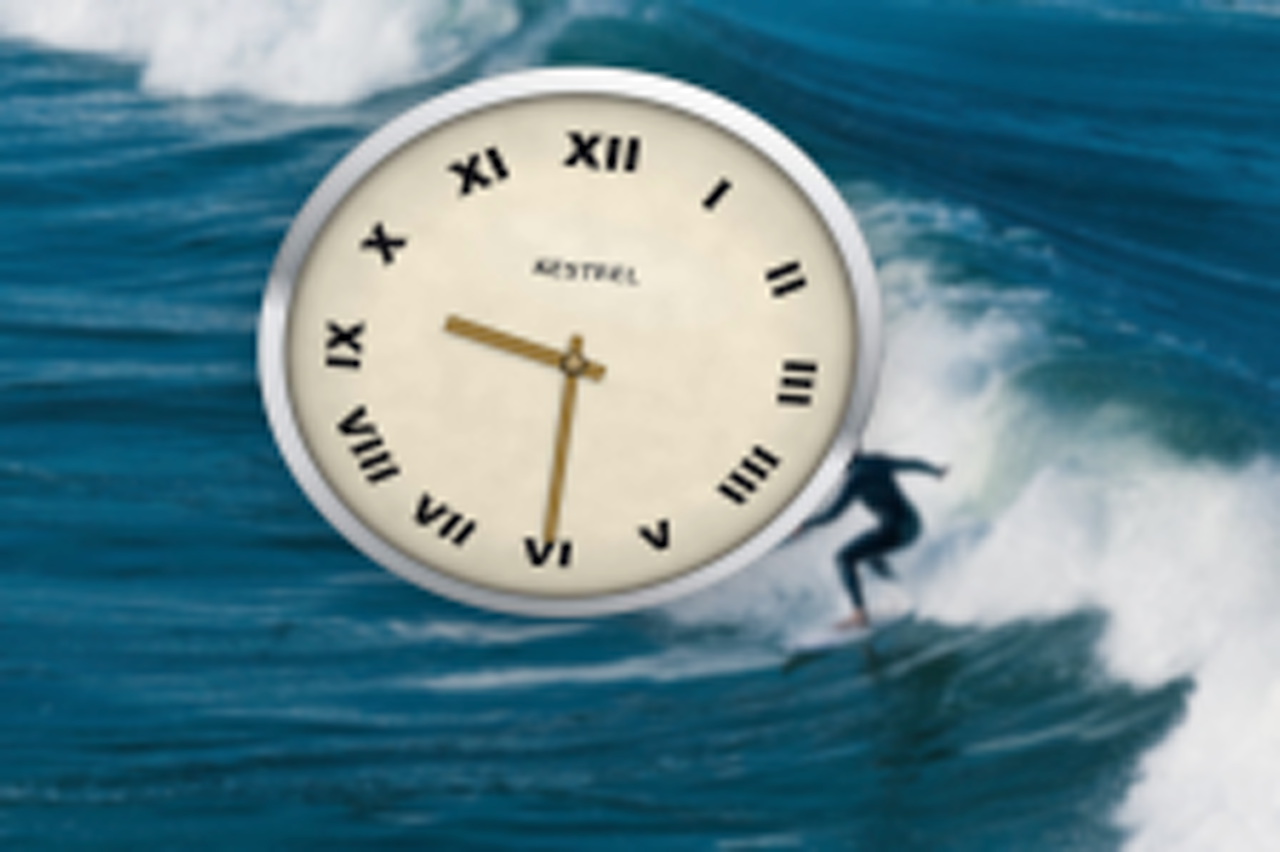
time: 9:30
